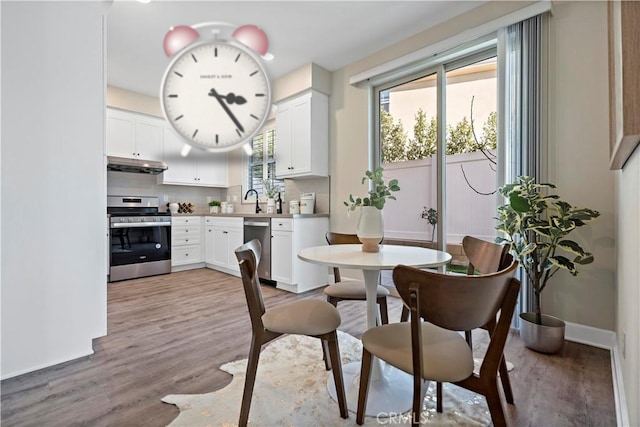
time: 3:24
